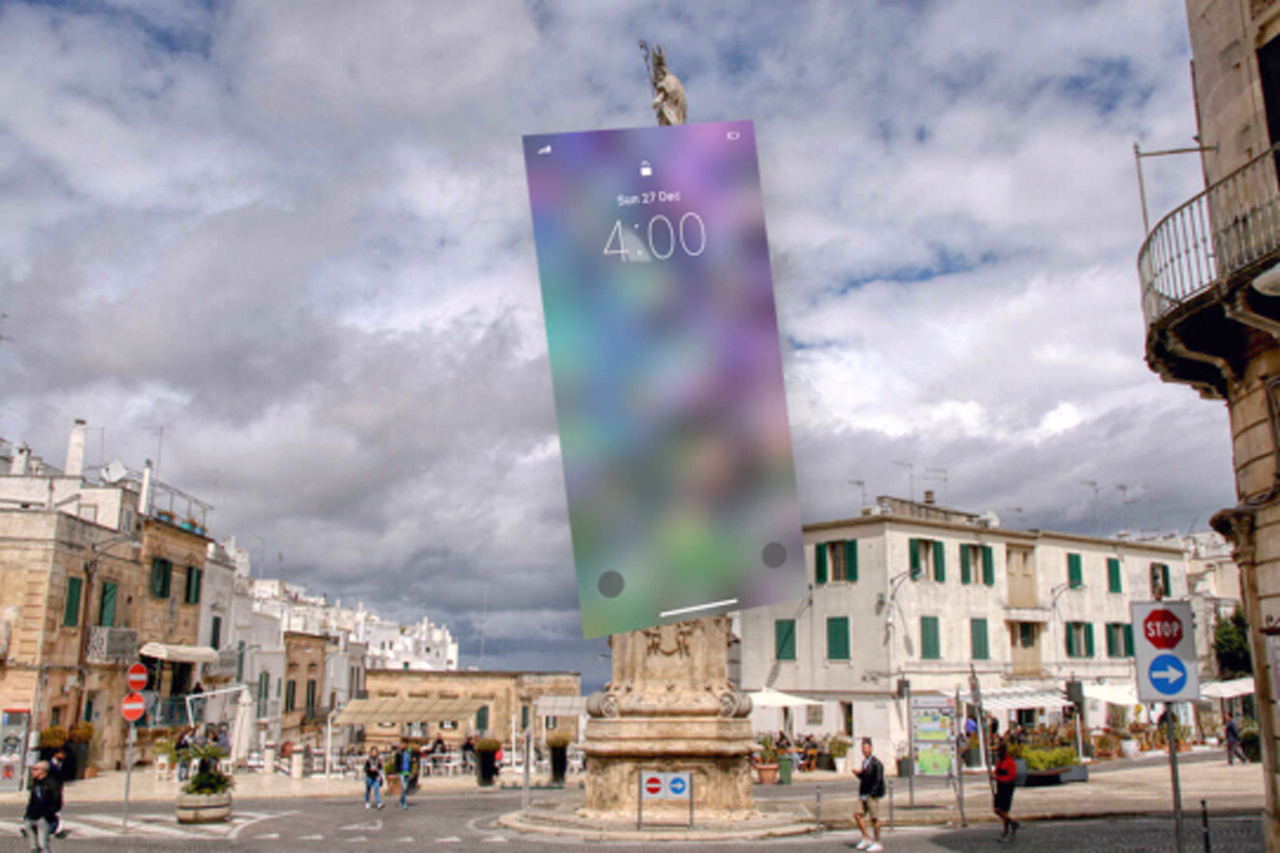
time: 4:00
